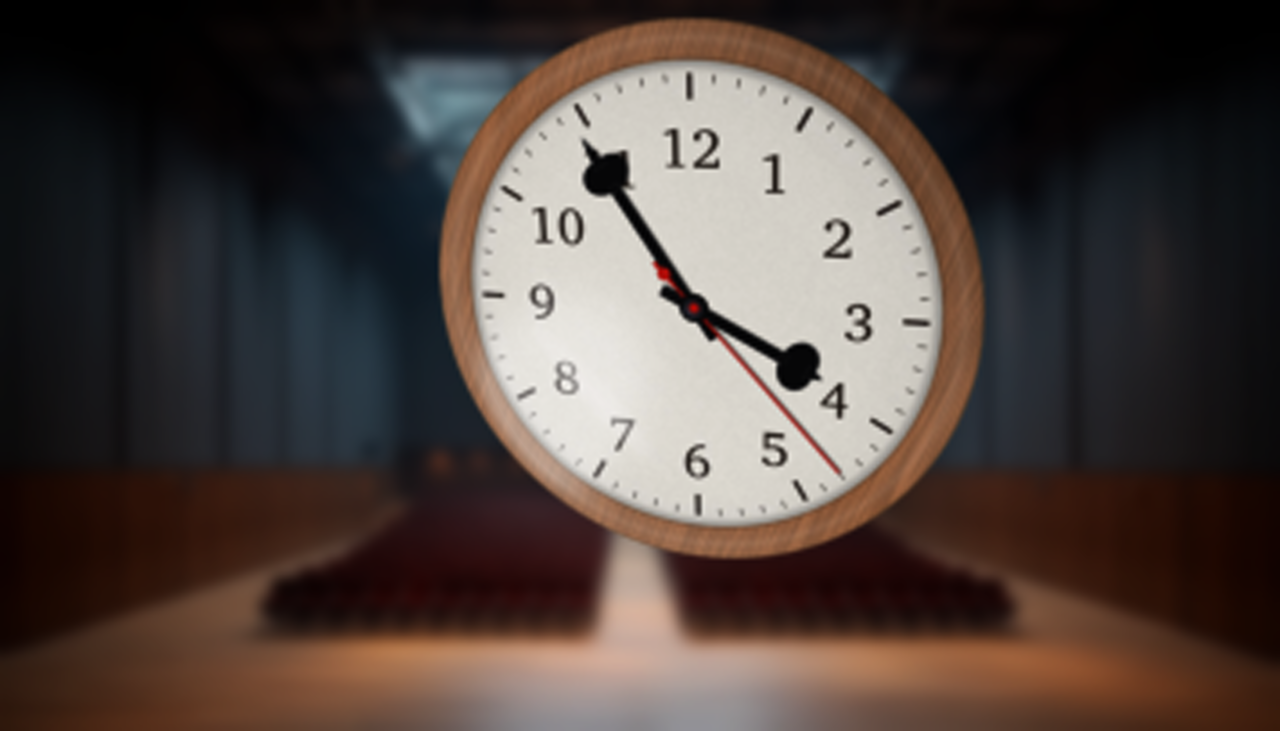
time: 3:54:23
